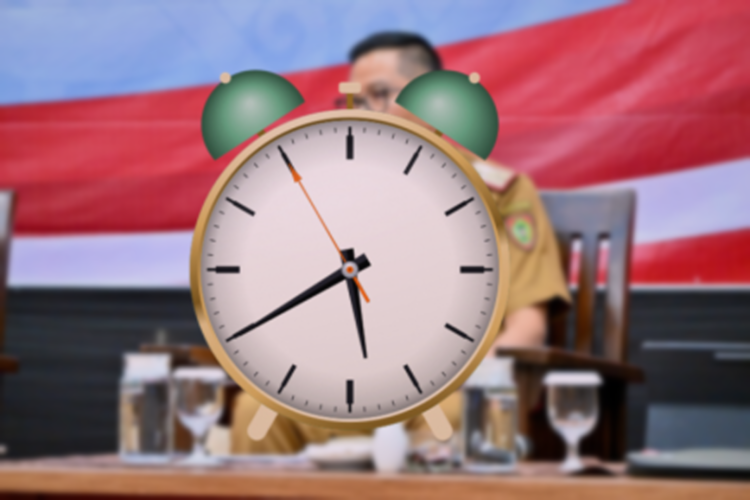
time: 5:39:55
